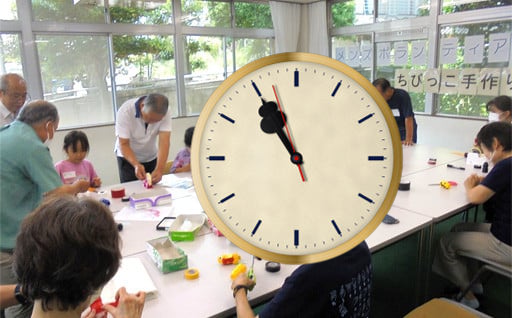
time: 10:54:57
